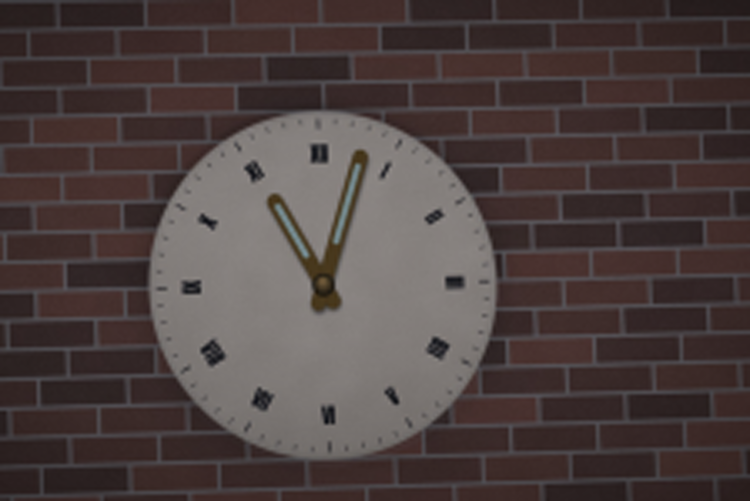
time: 11:03
